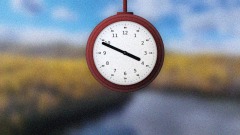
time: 3:49
